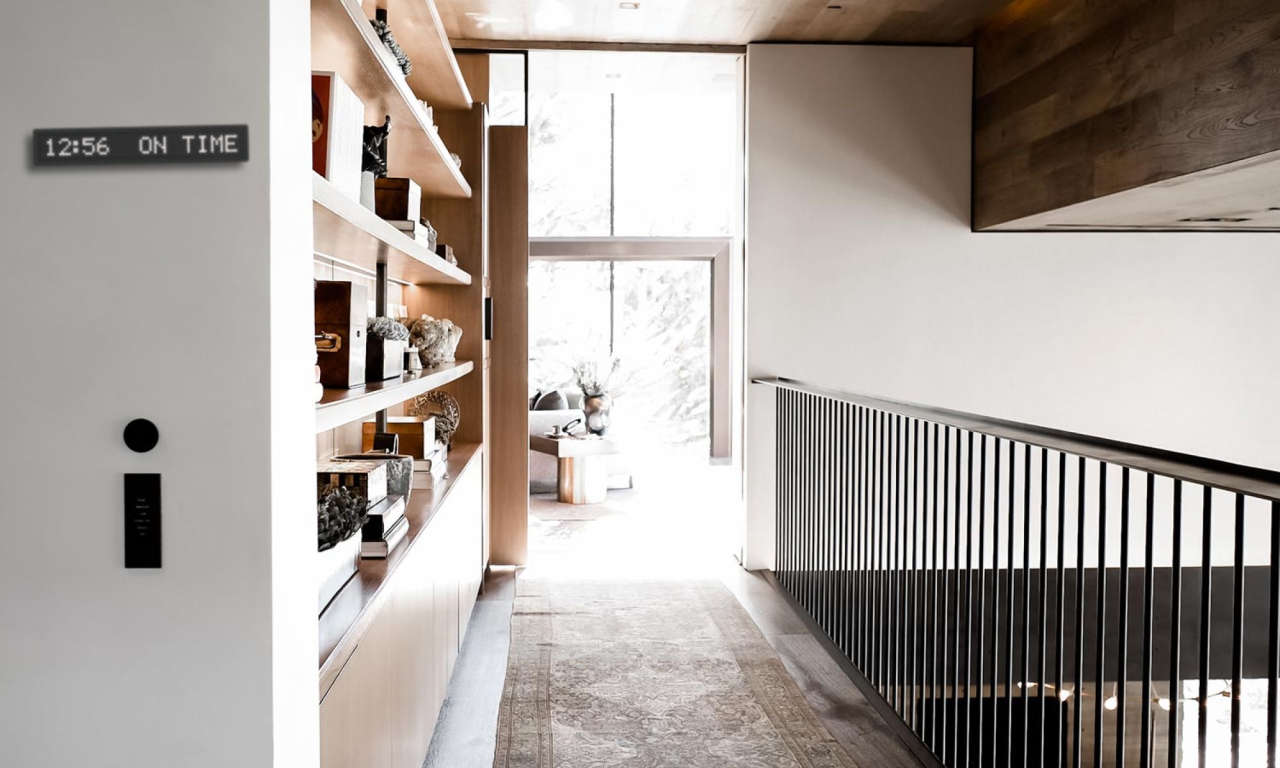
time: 12:56
